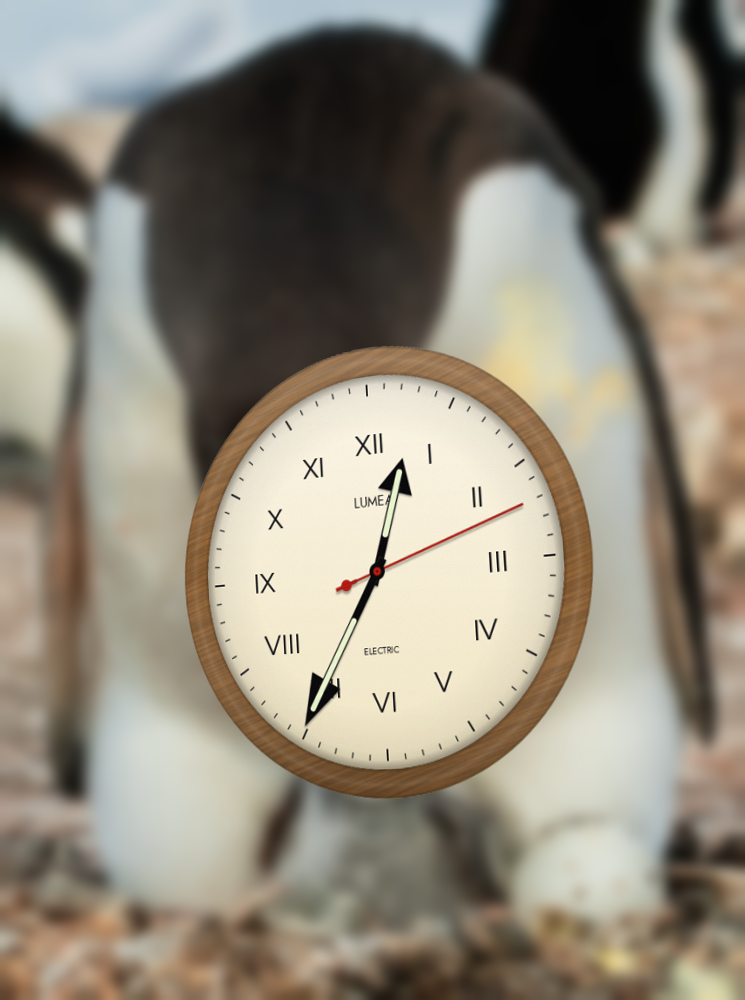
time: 12:35:12
